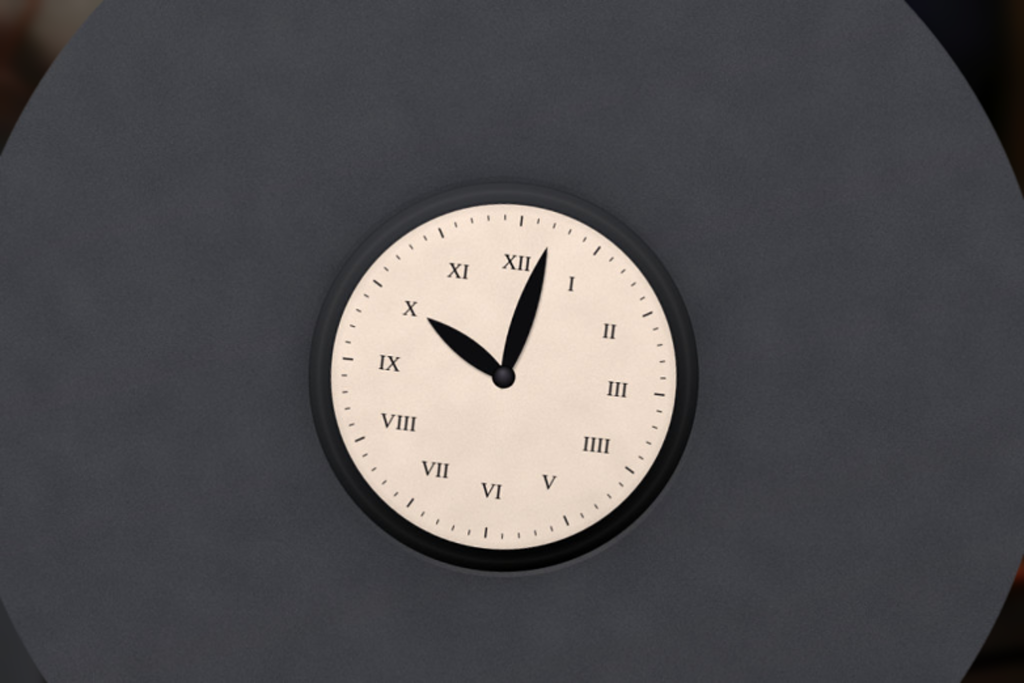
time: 10:02
